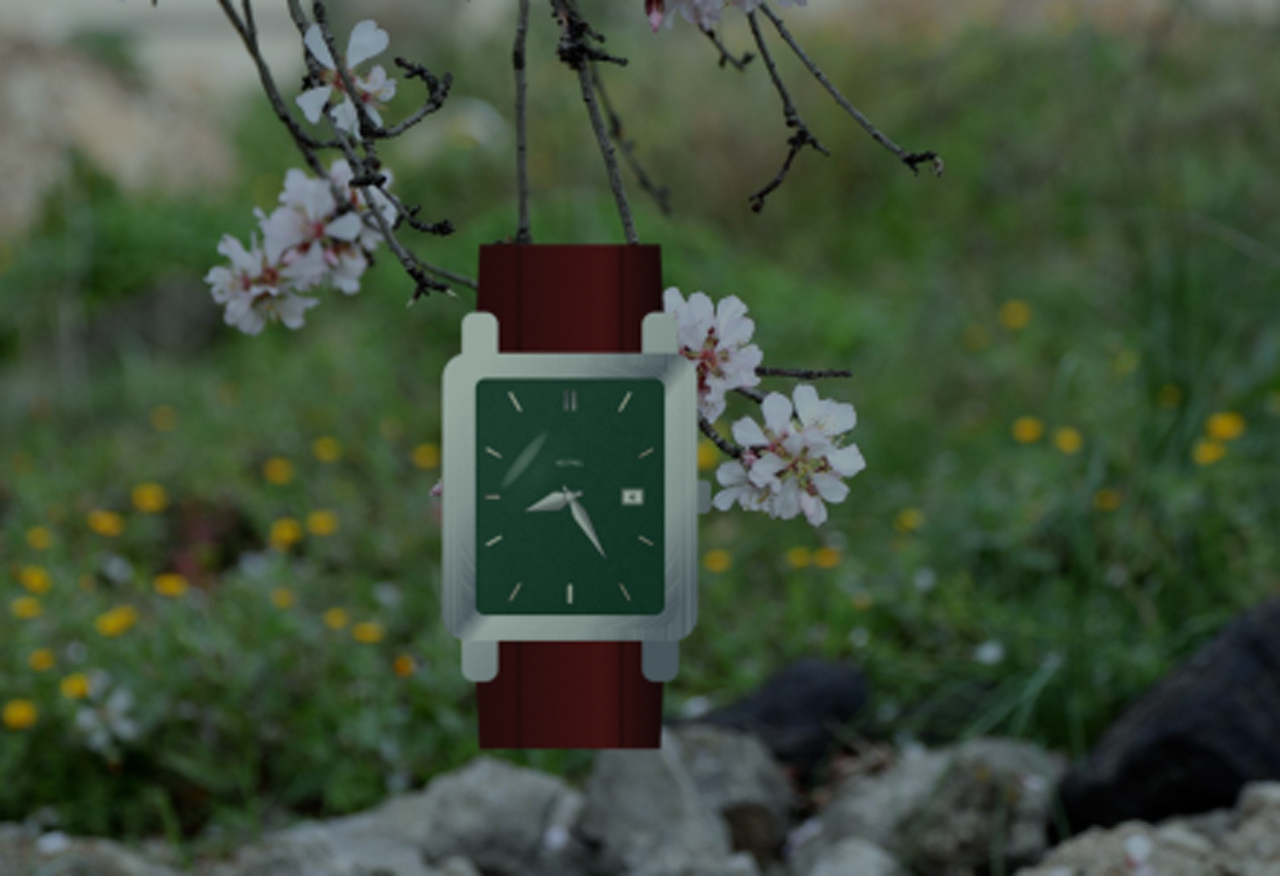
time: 8:25
